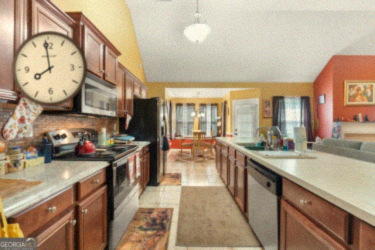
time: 7:59
